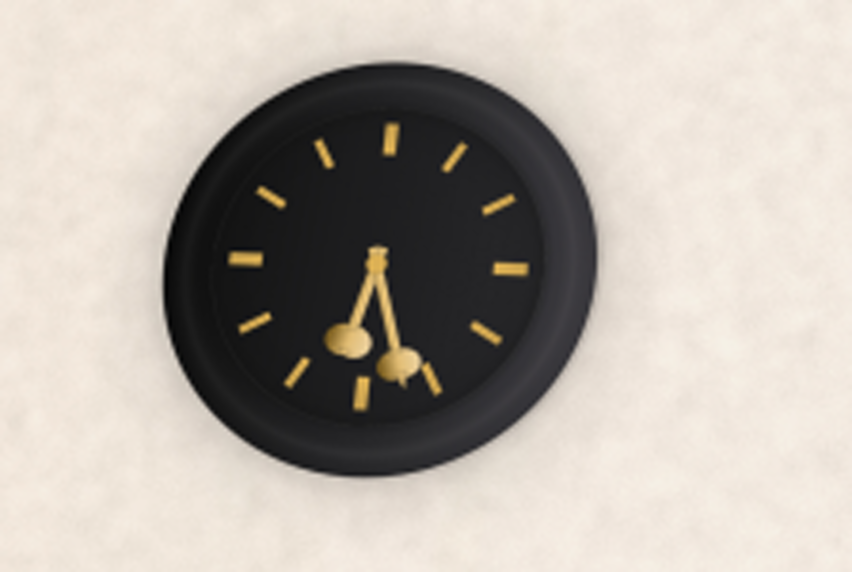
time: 6:27
